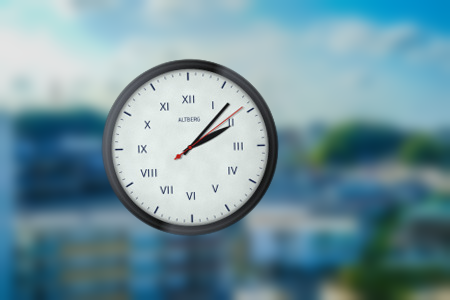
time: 2:07:09
